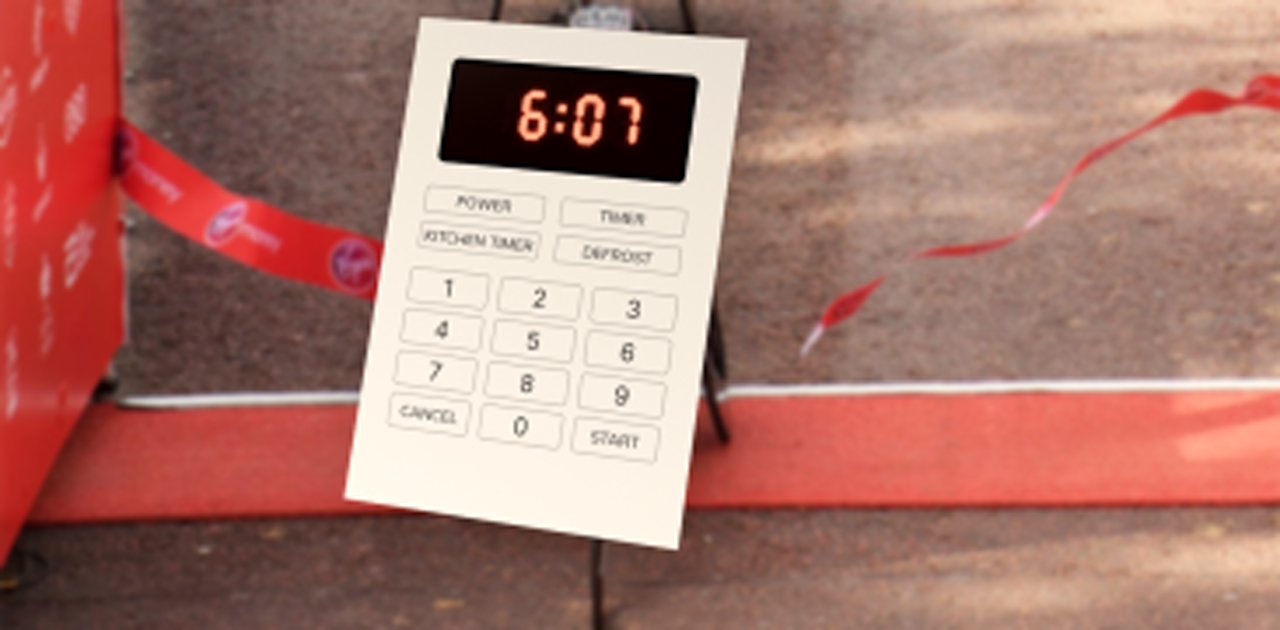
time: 6:07
